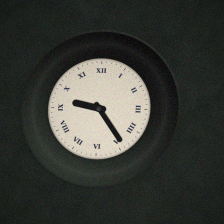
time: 9:24
